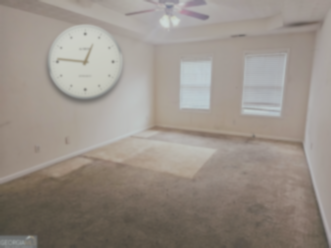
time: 12:46
